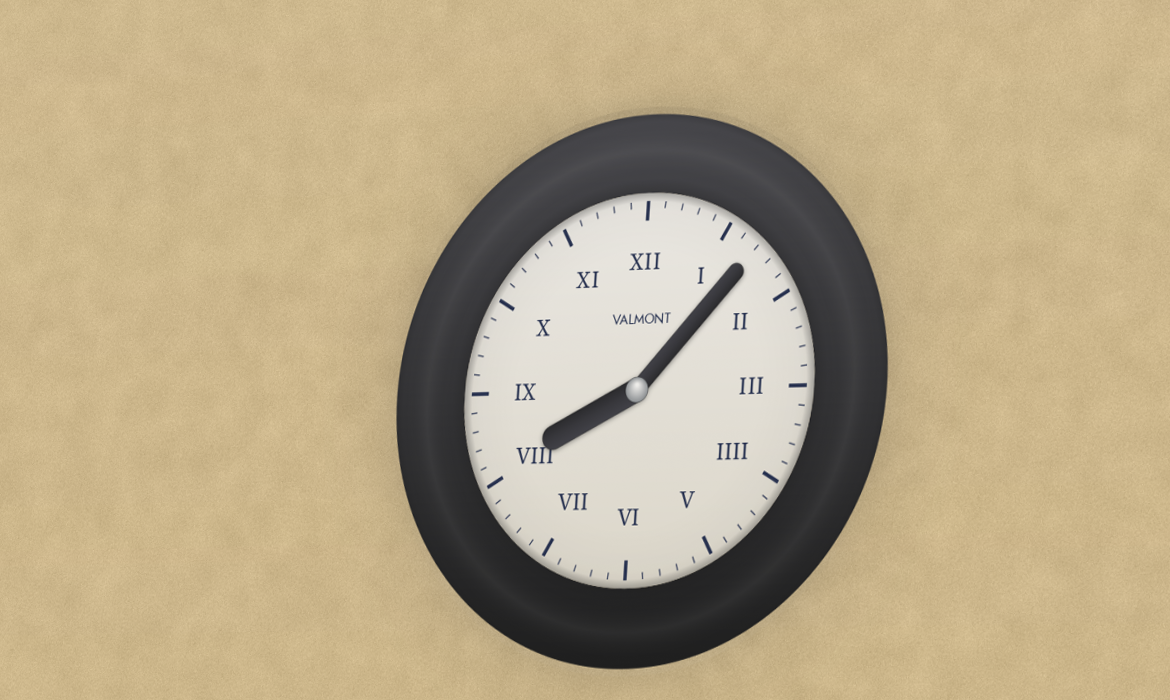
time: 8:07
